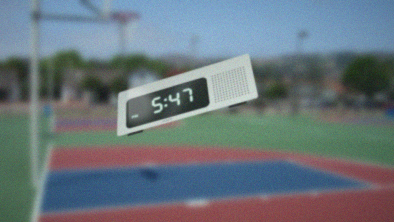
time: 5:47
